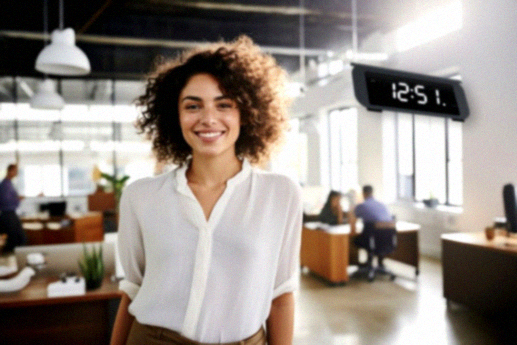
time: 12:51
